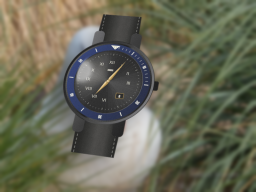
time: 7:05
